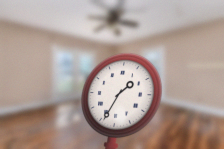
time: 1:34
